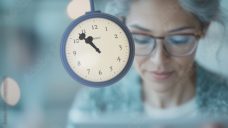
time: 10:53
